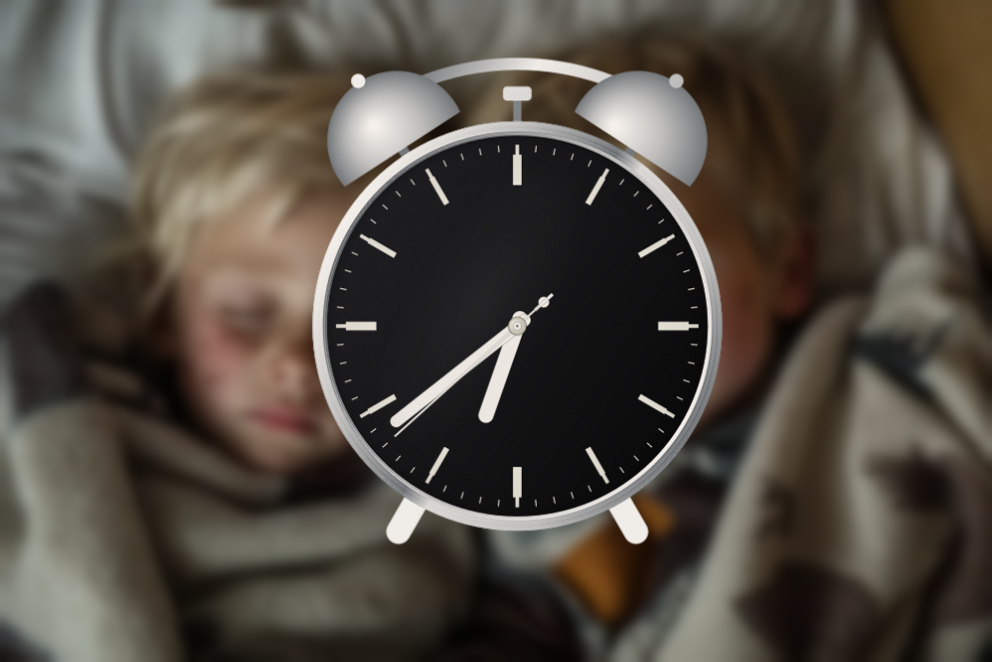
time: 6:38:38
